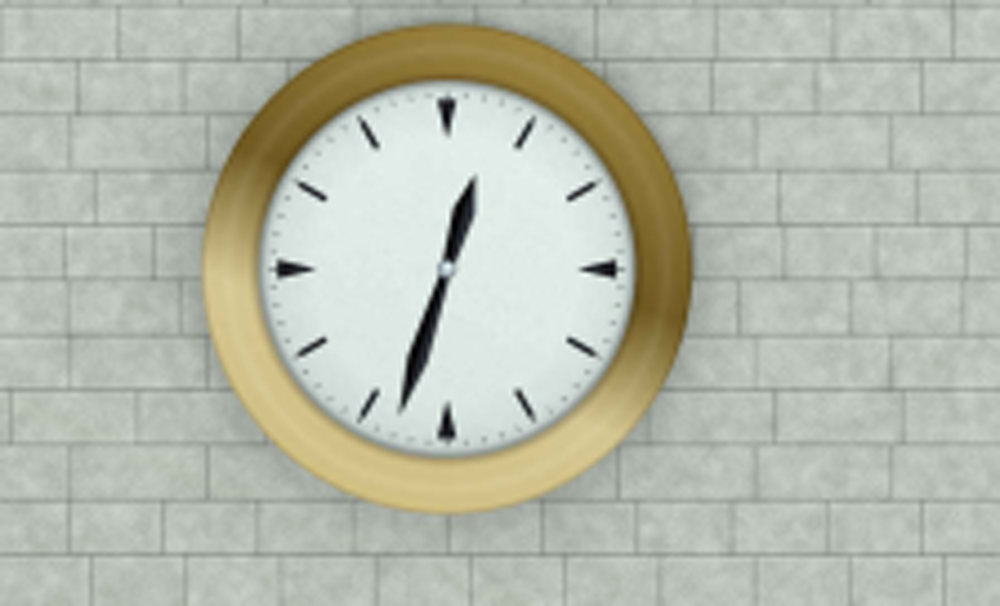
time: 12:33
